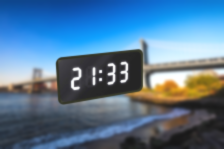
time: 21:33
